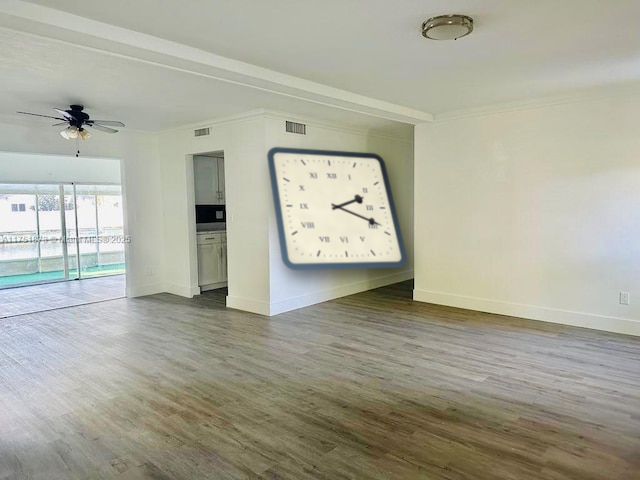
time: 2:19
